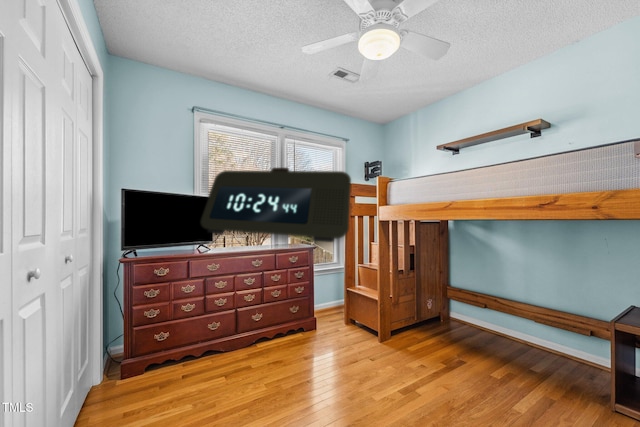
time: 10:24:44
